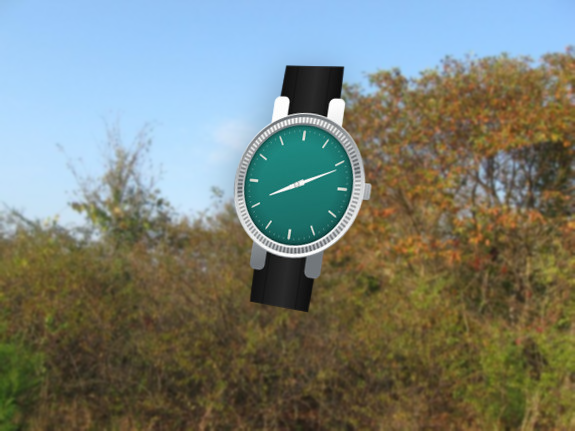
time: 8:11
